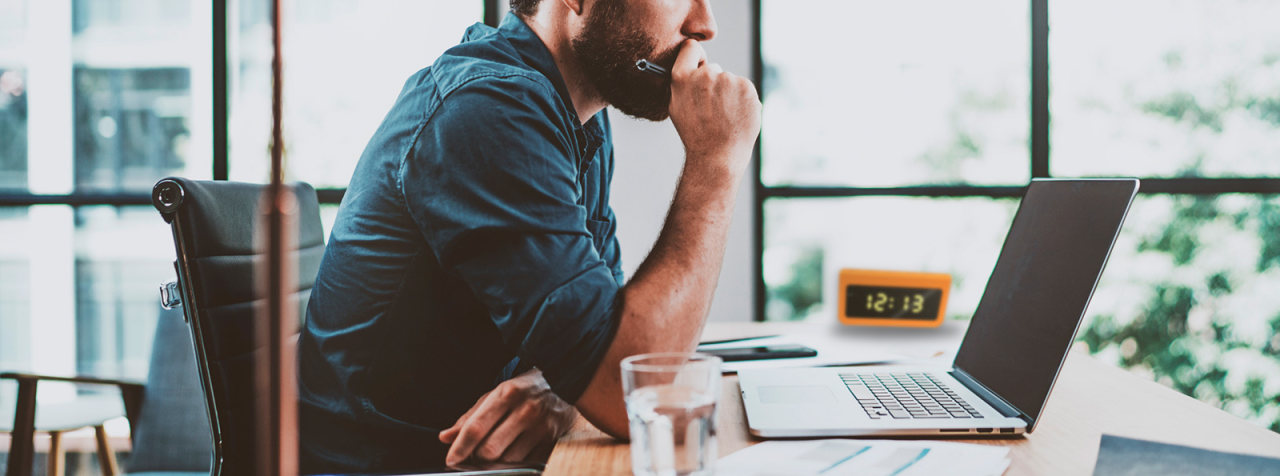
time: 12:13
